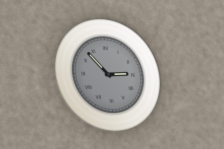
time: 2:53
